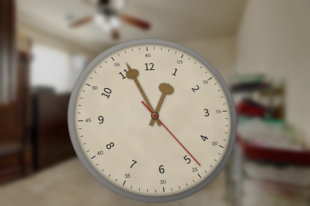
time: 12:56:24
